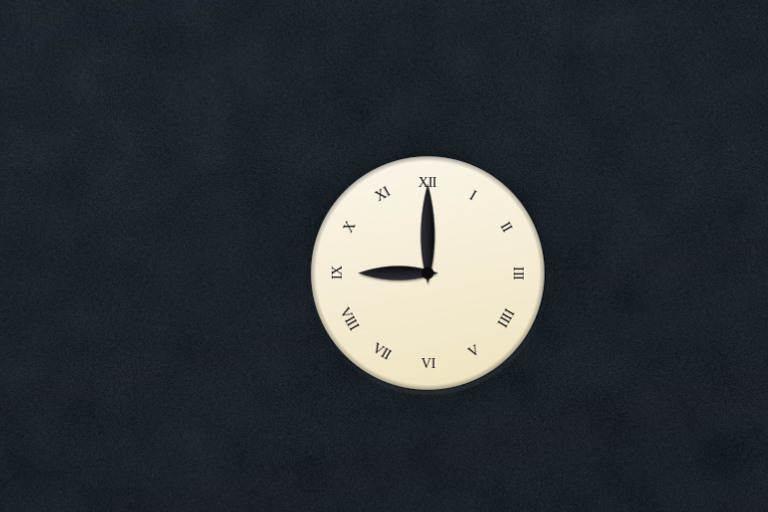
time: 9:00
